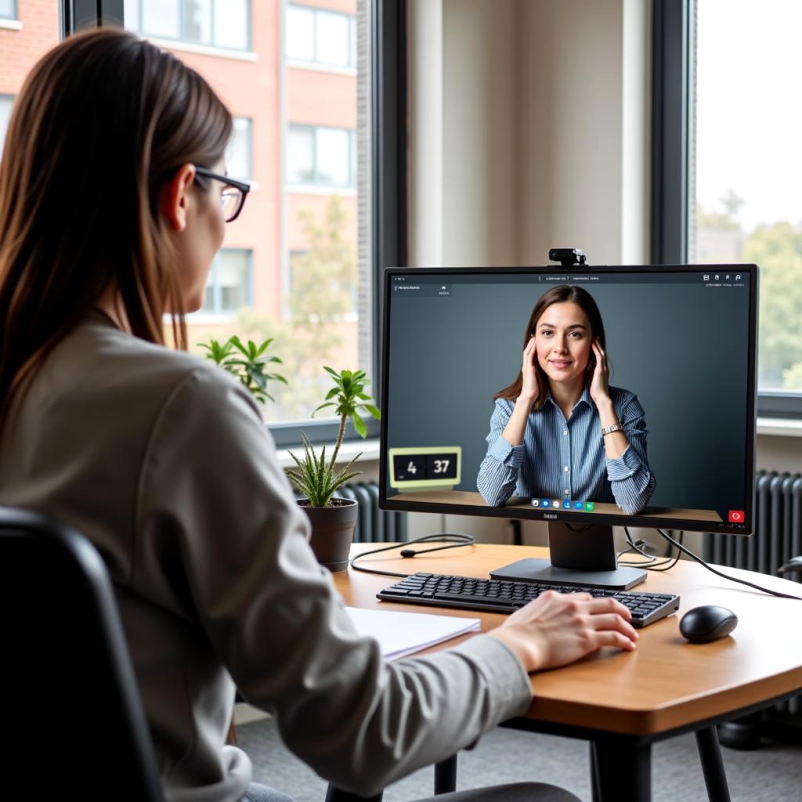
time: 4:37
